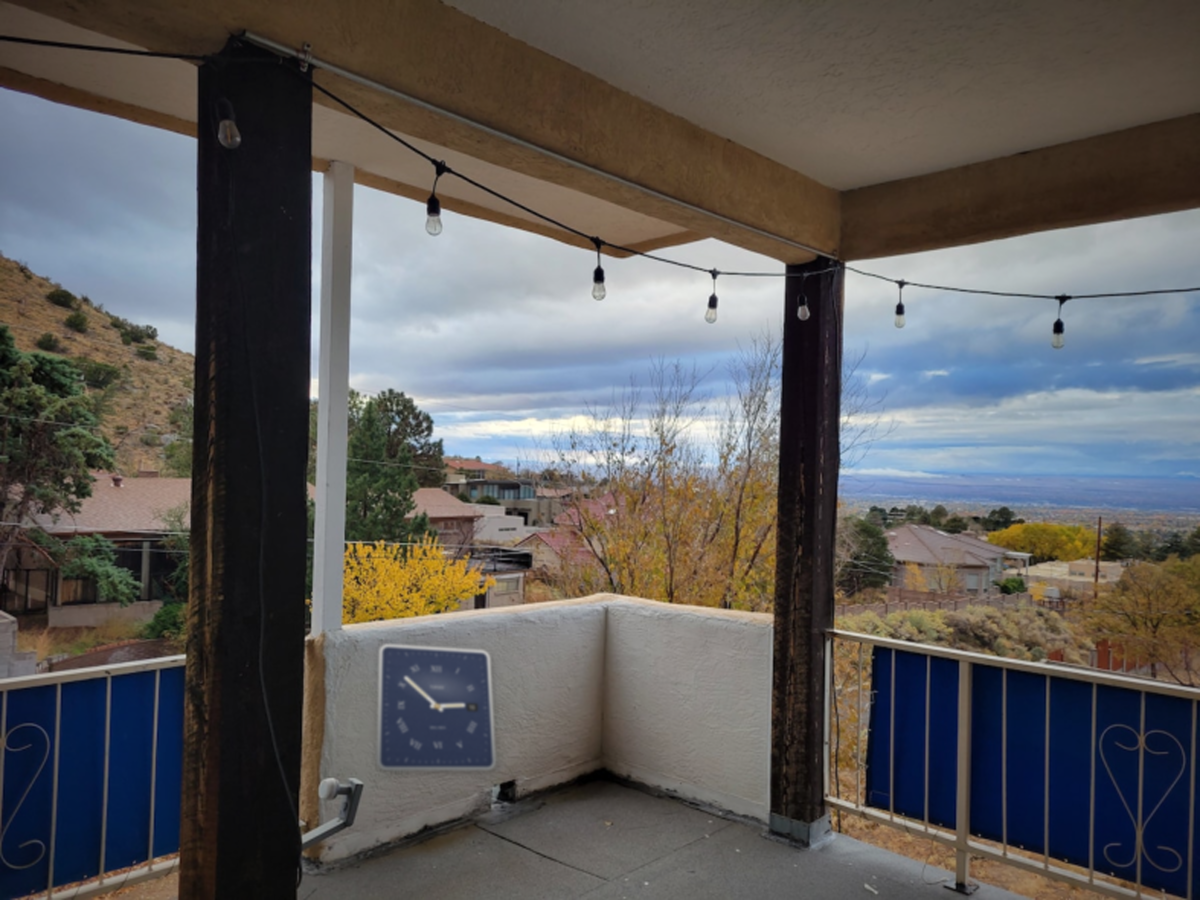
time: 2:52
